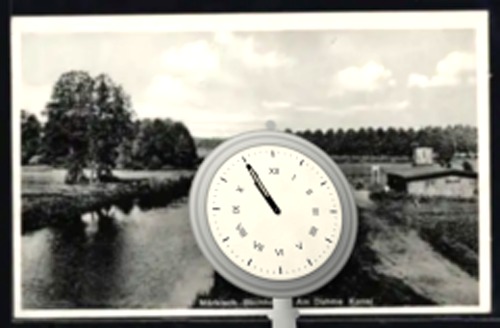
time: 10:55
